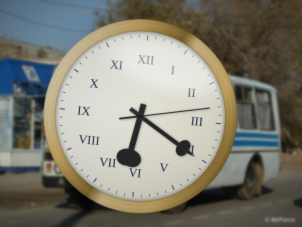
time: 6:20:13
